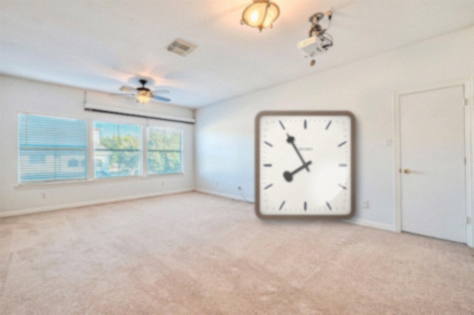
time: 7:55
